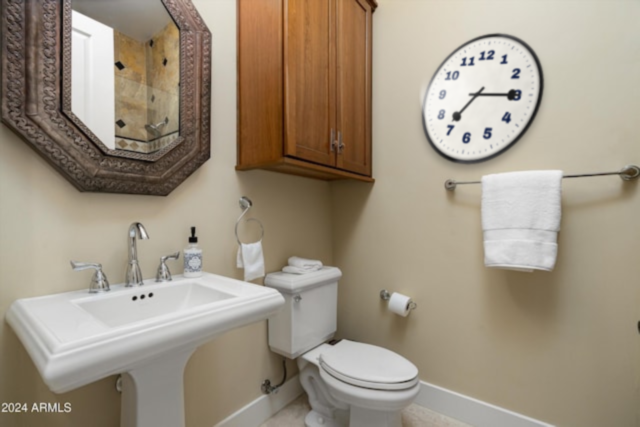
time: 7:15
